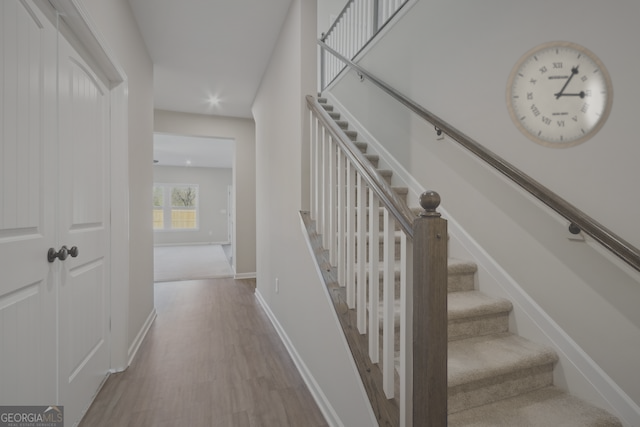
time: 3:06
